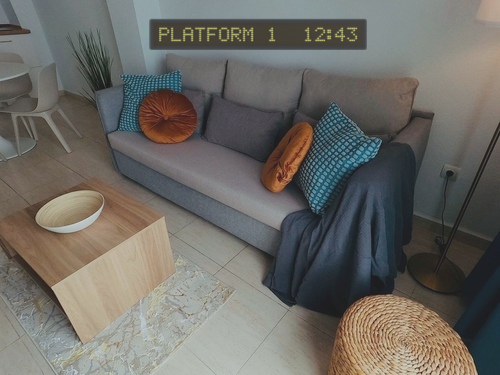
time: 12:43
